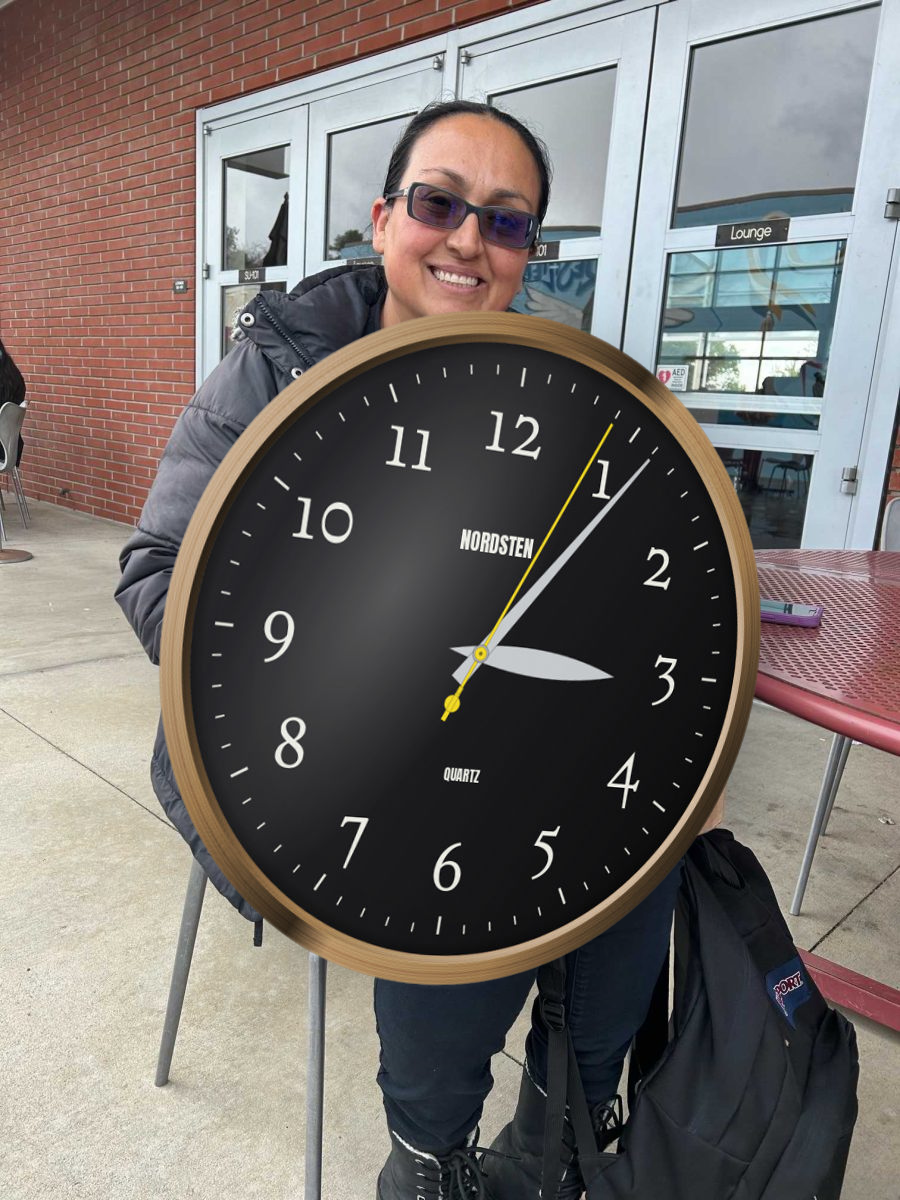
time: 3:06:04
